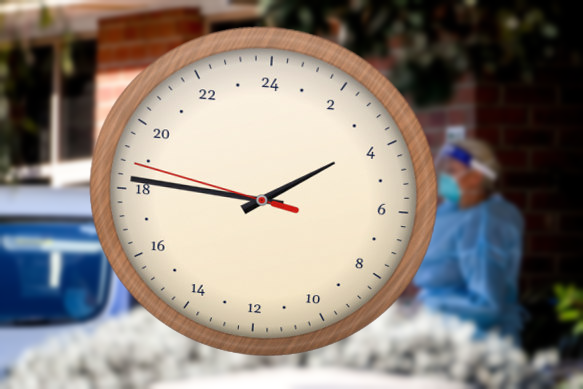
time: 3:45:47
